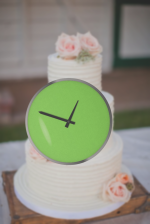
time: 12:48
